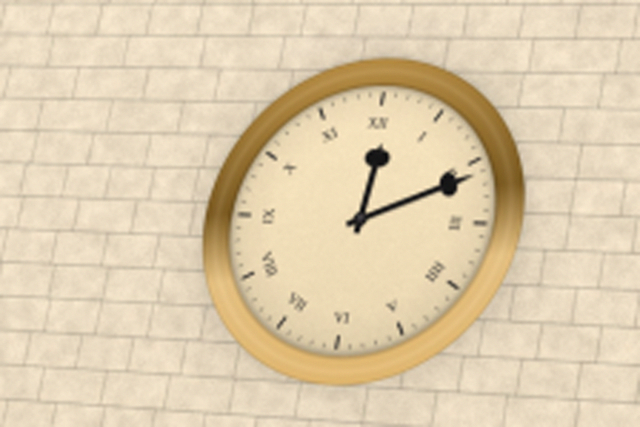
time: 12:11
